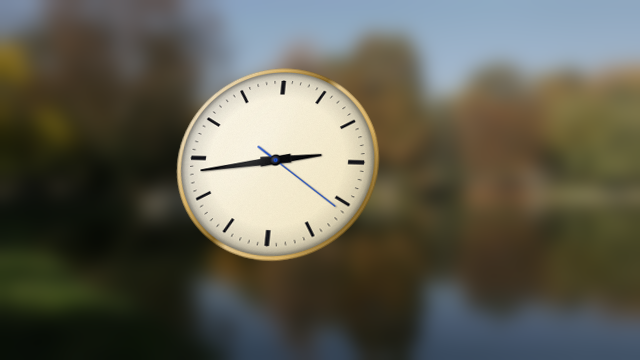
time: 2:43:21
